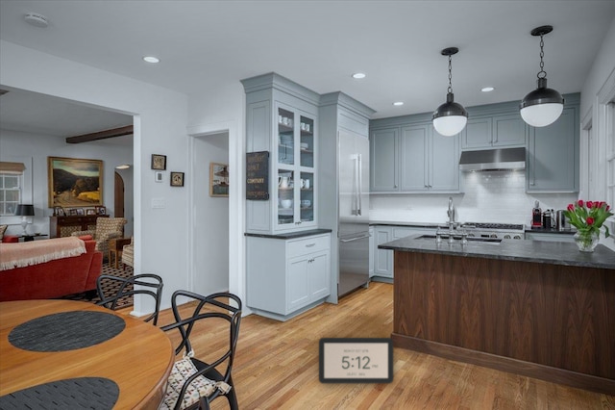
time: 5:12
